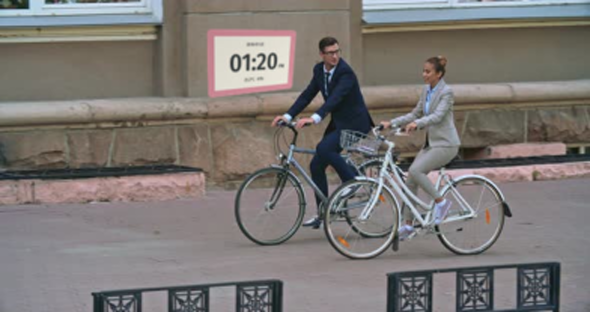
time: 1:20
